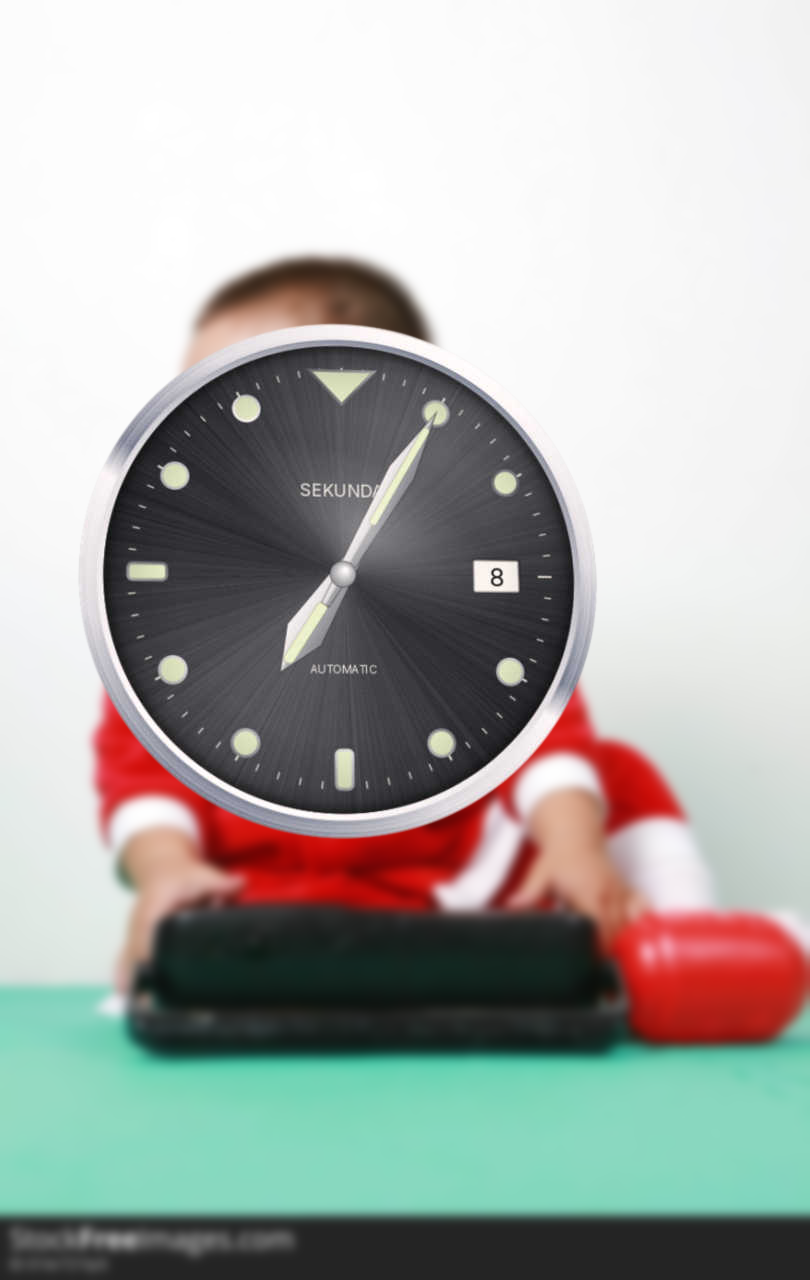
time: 7:05
